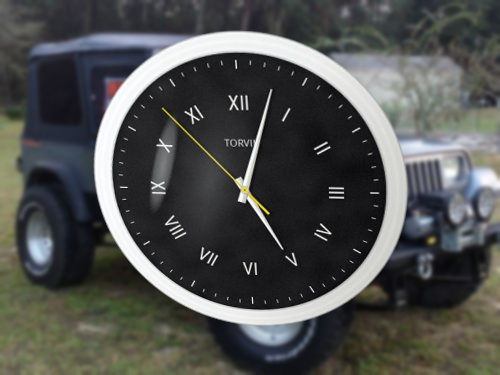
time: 5:02:53
